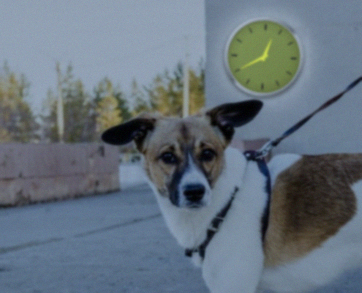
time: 12:40
